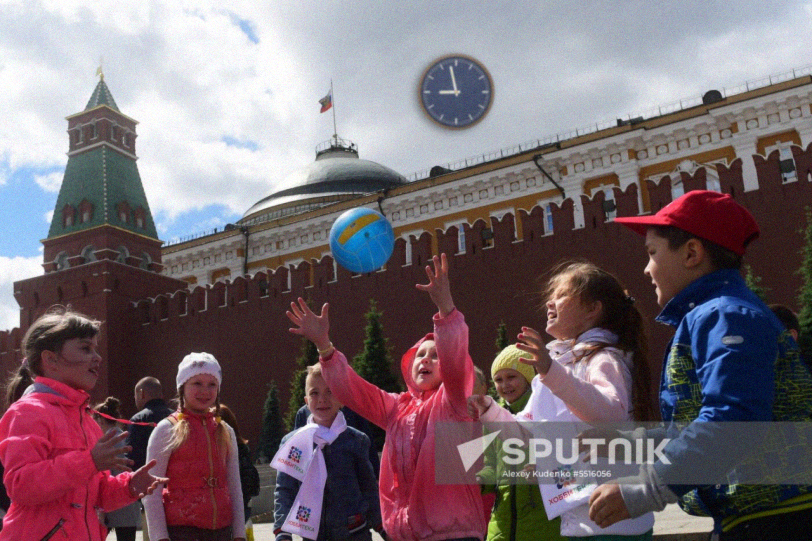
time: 8:58
